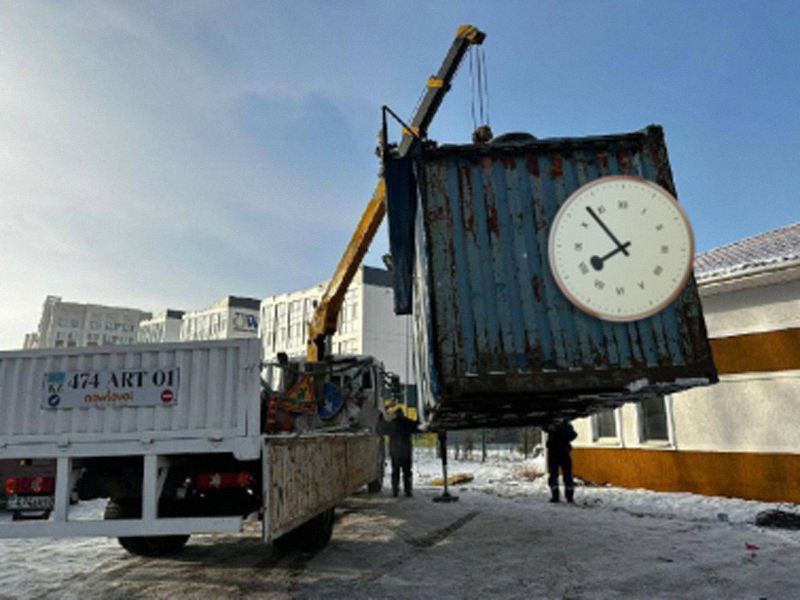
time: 7:53
